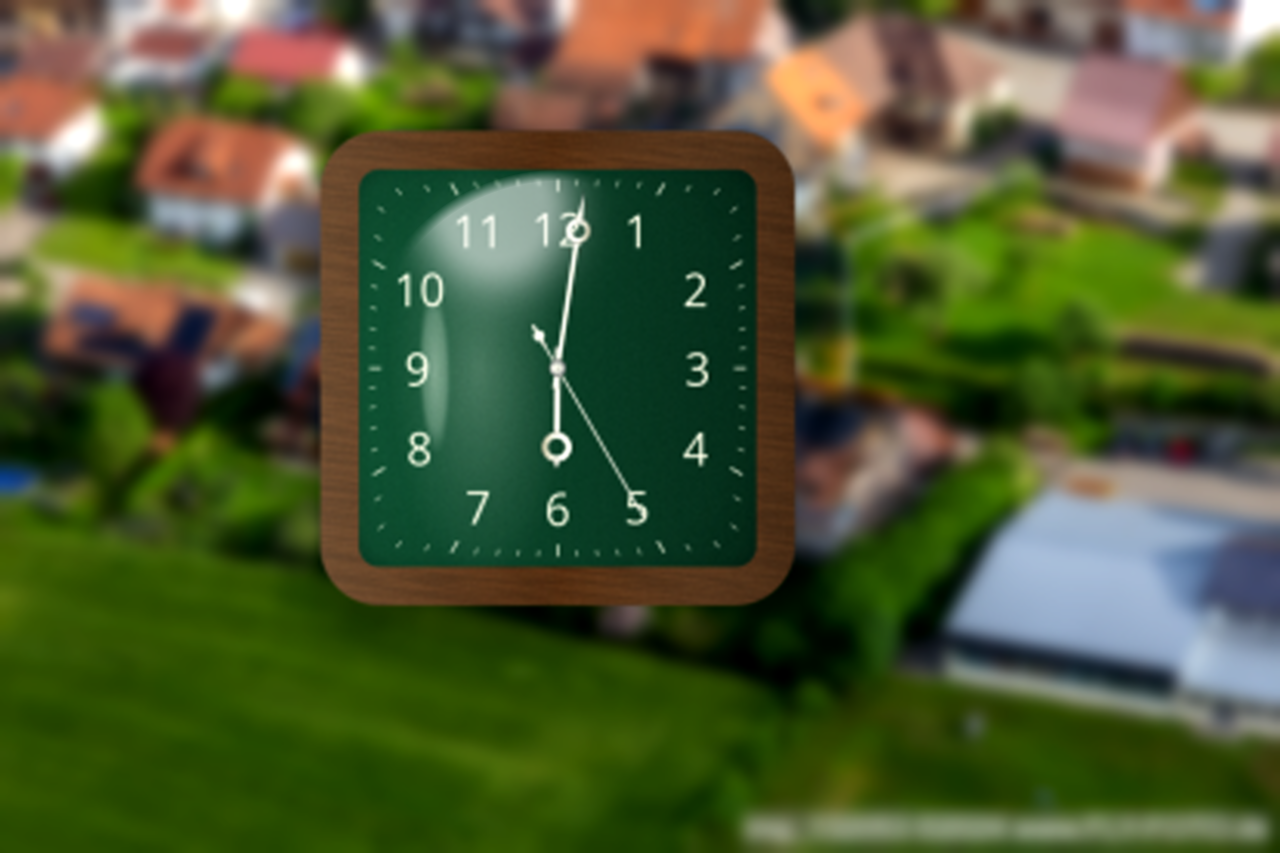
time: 6:01:25
